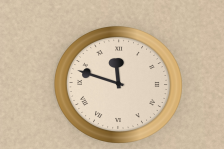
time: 11:48
